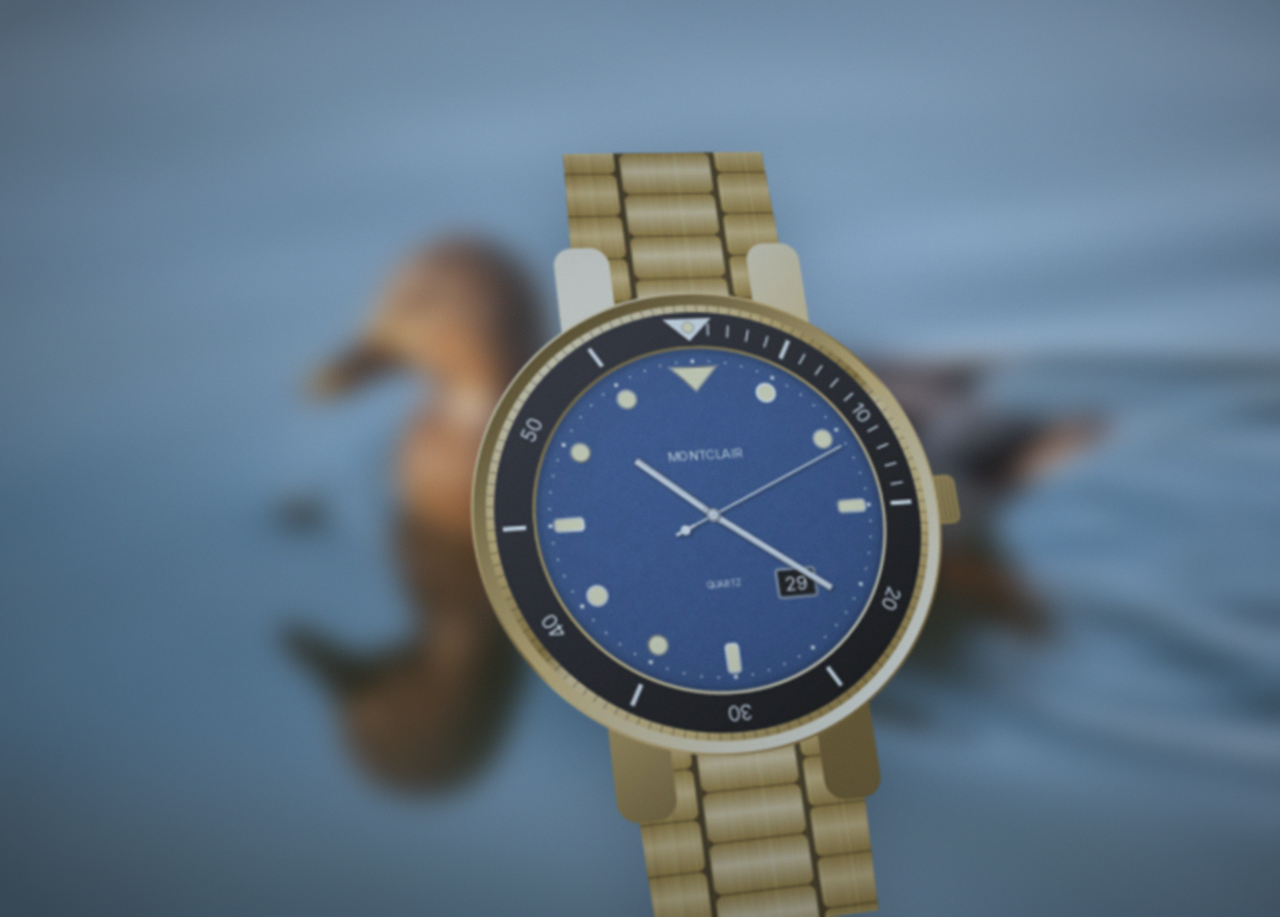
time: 10:21:11
